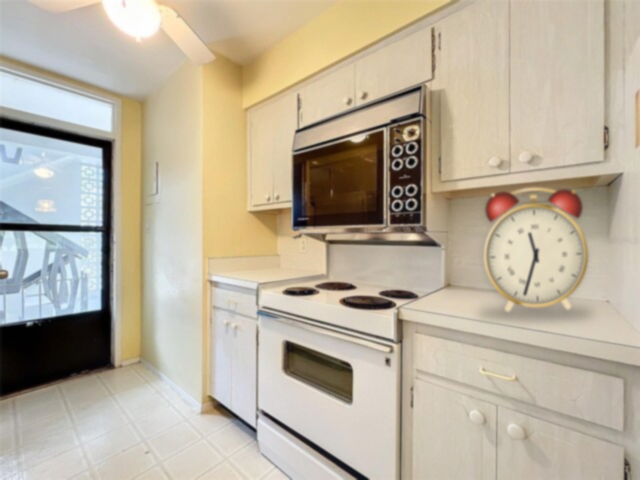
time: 11:33
